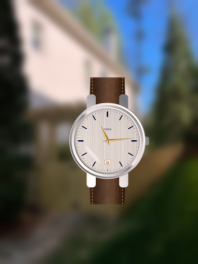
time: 11:14
